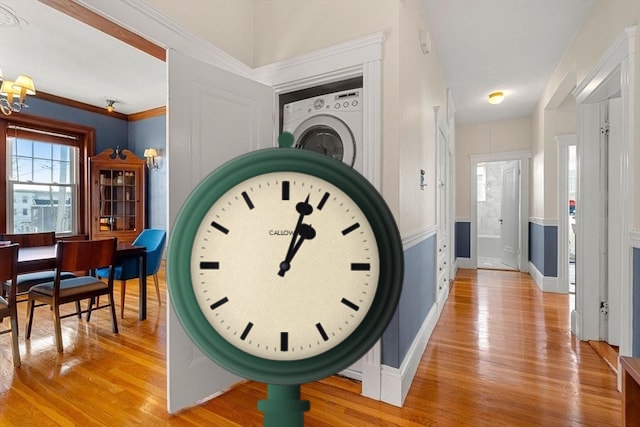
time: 1:03
